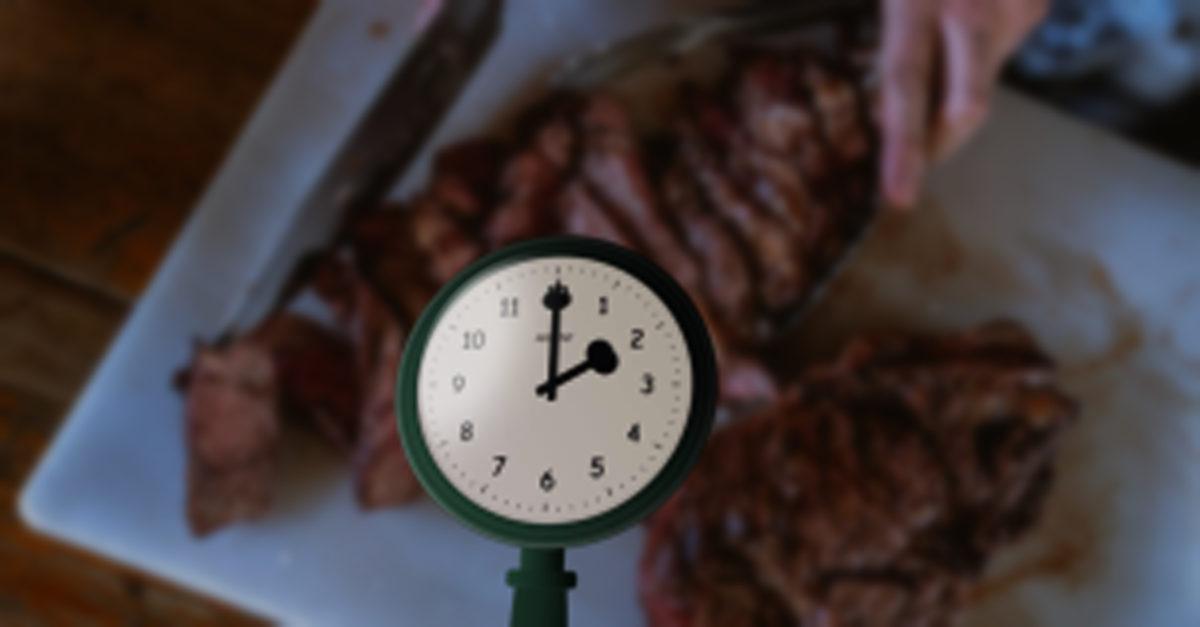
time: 2:00
